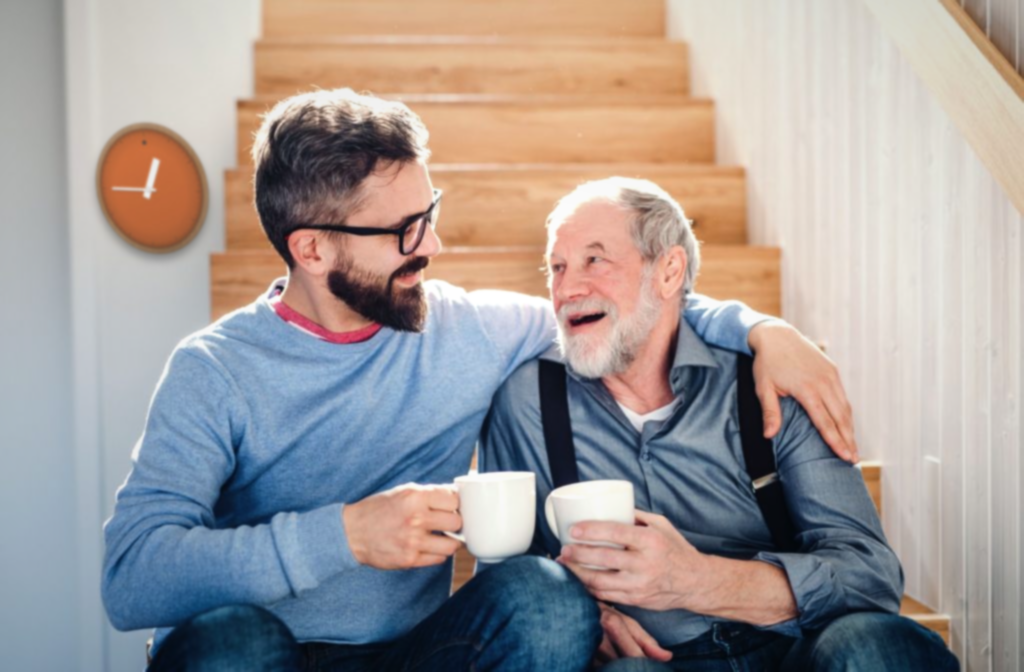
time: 12:45
